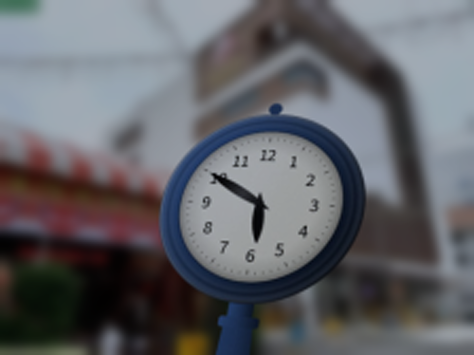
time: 5:50
